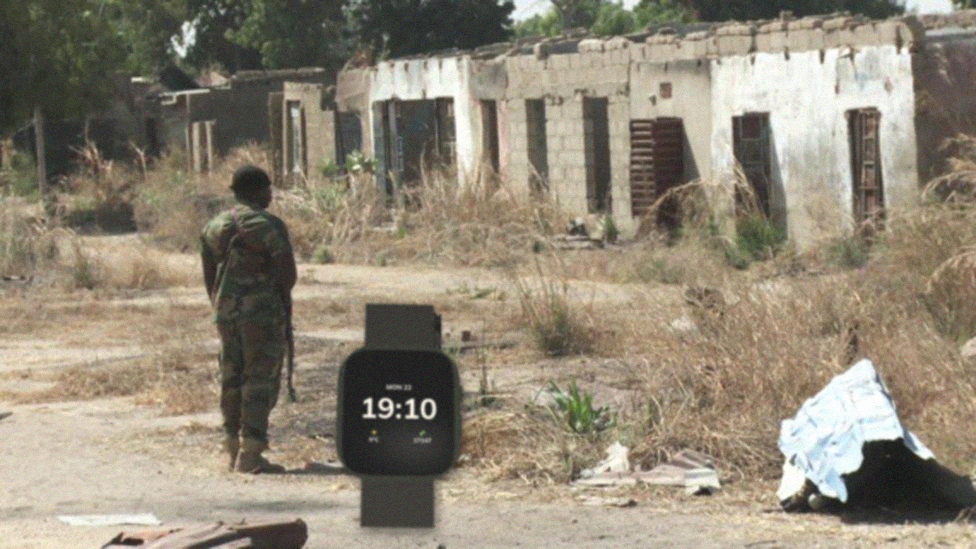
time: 19:10
